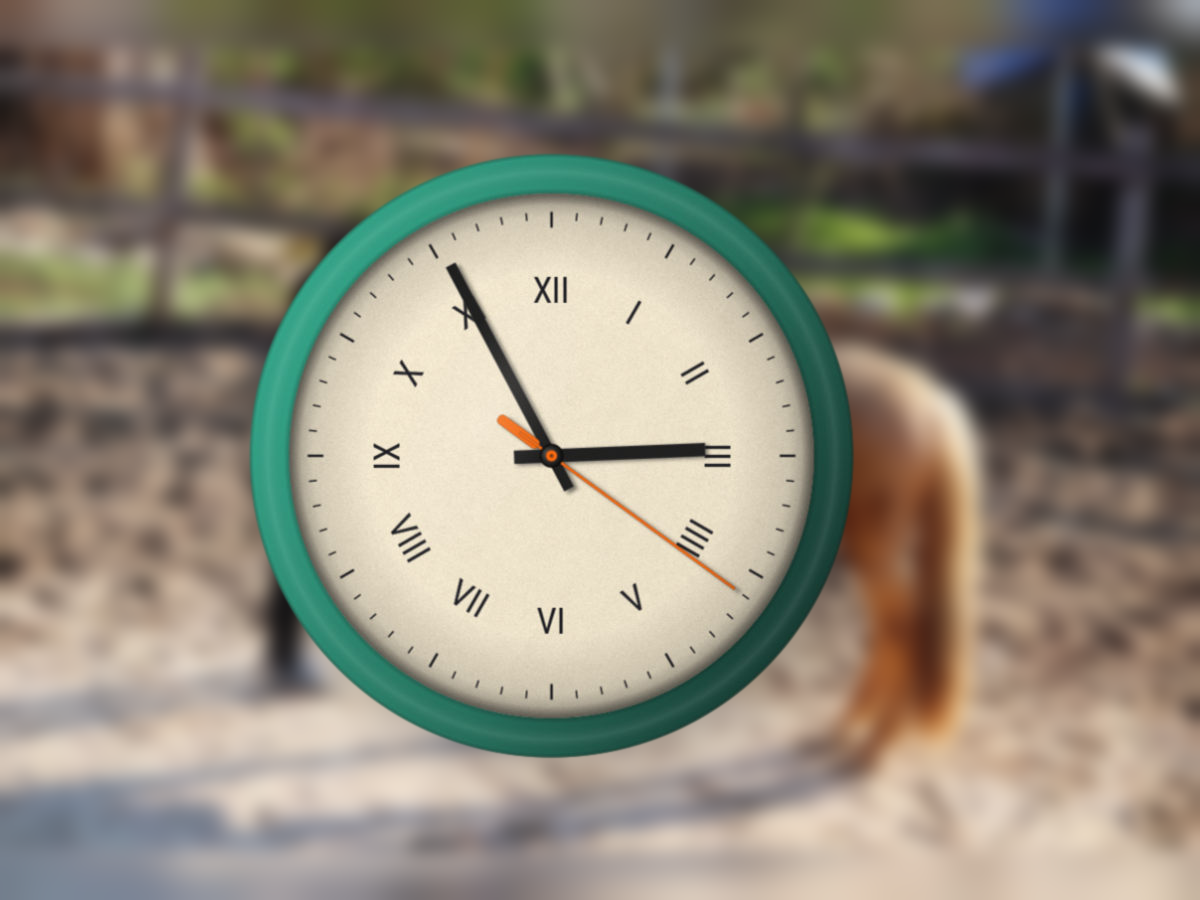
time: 2:55:21
